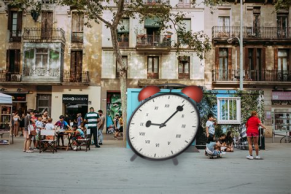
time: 9:06
